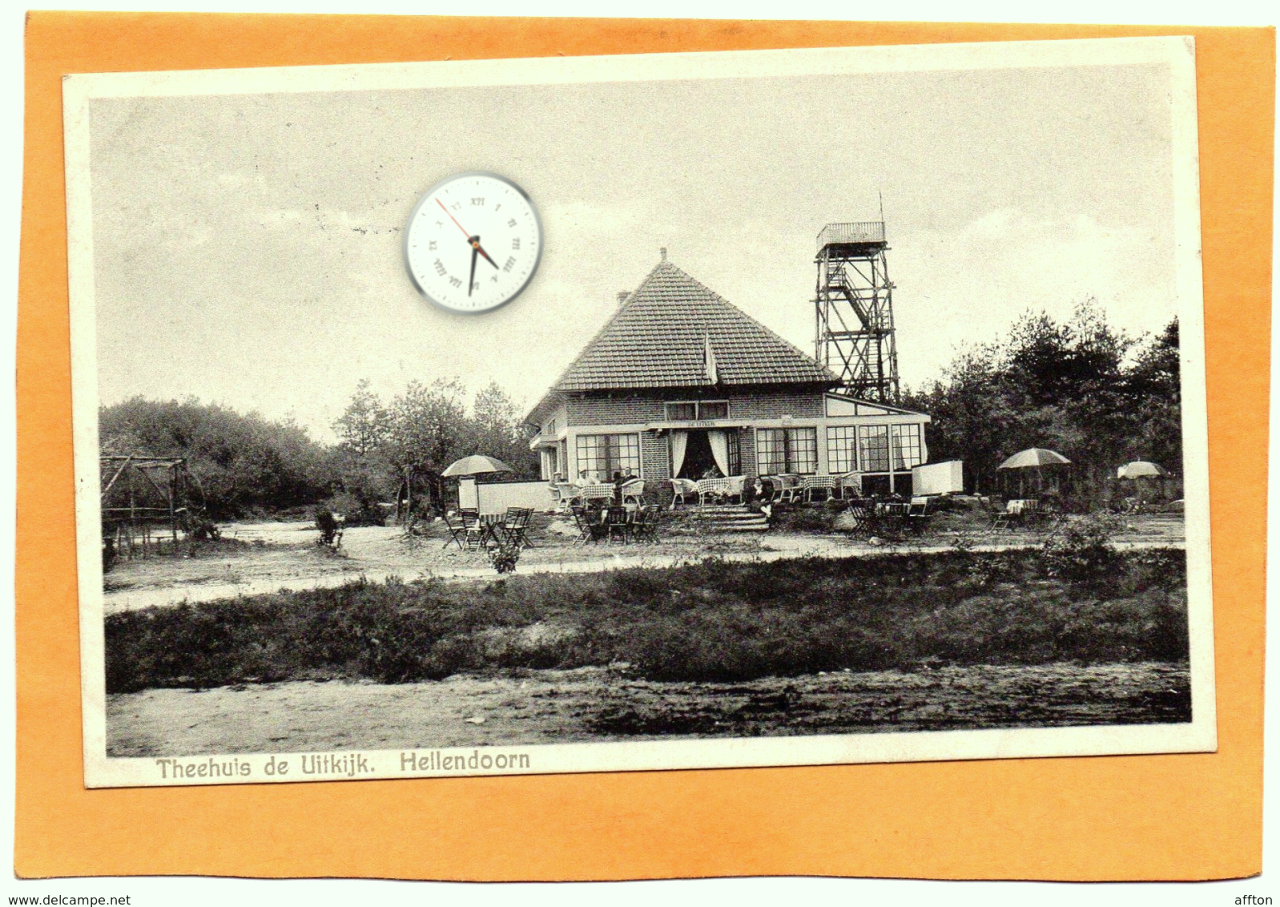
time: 4:30:53
